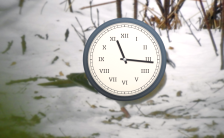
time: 11:16
